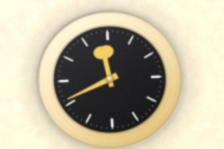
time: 11:41
